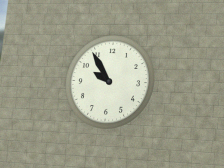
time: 9:54
